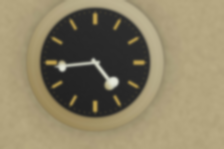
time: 4:44
